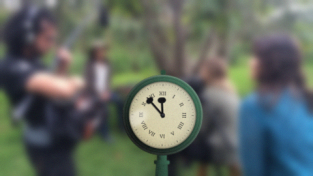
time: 11:53
